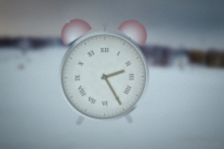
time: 2:25
